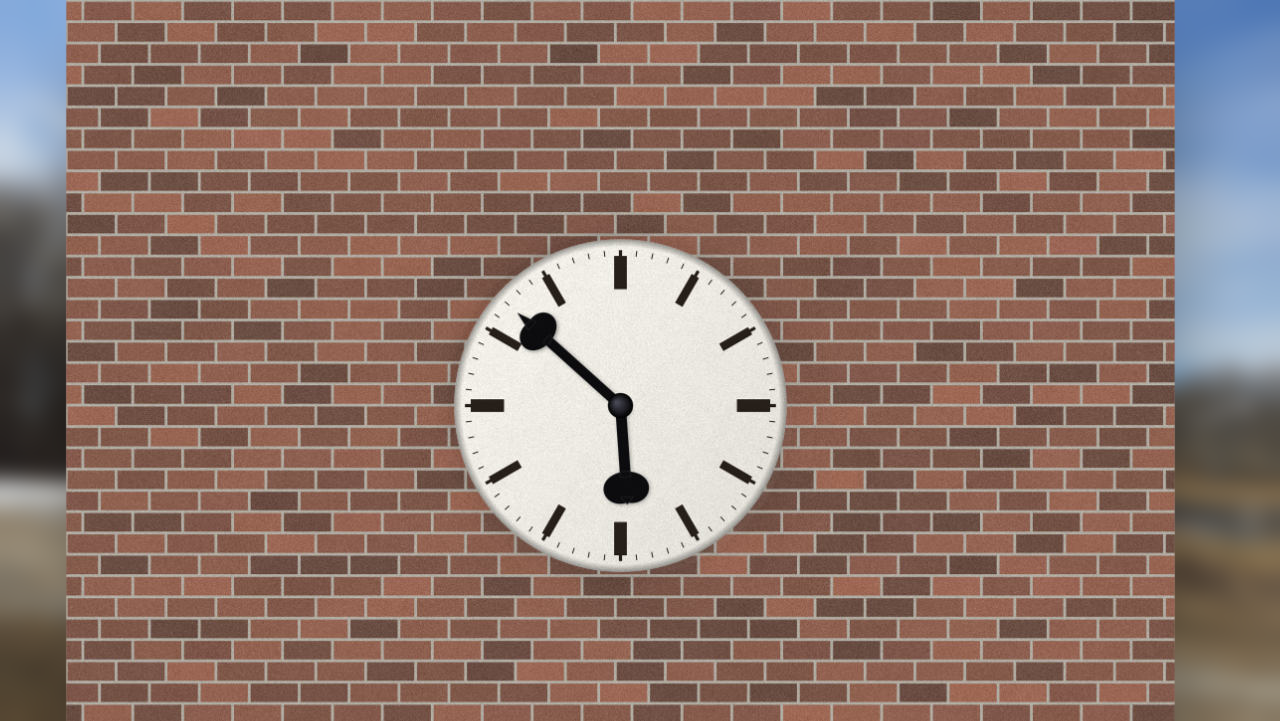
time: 5:52
